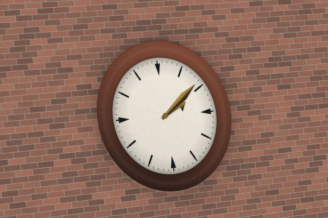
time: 2:09
